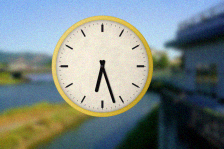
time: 6:27
